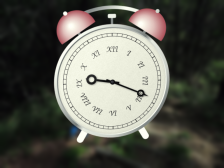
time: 9:19
